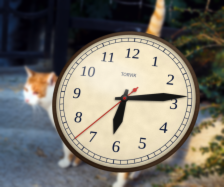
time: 6:13:37
